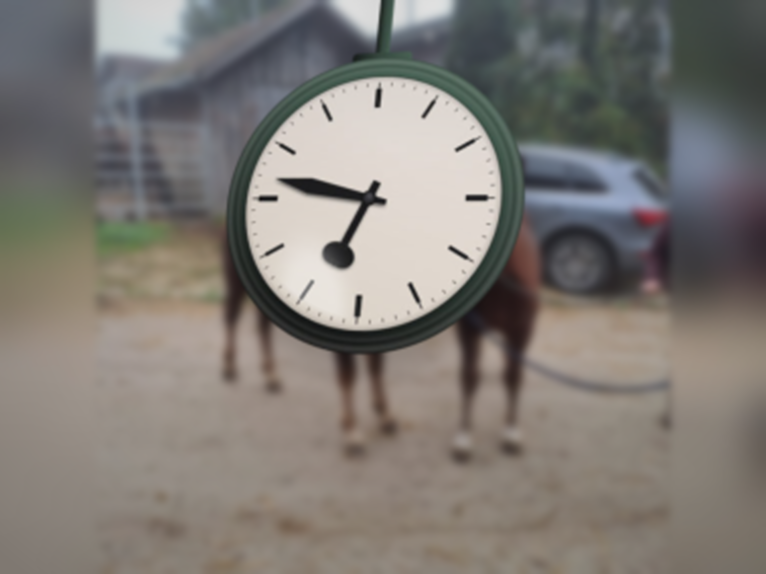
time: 6:47
